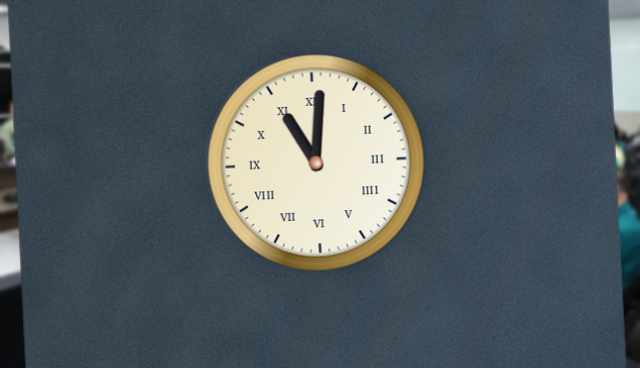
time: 11:01
